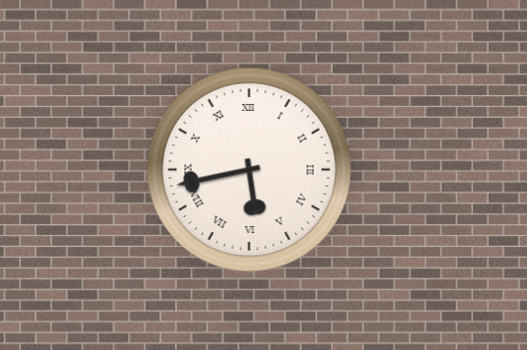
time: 5:43
